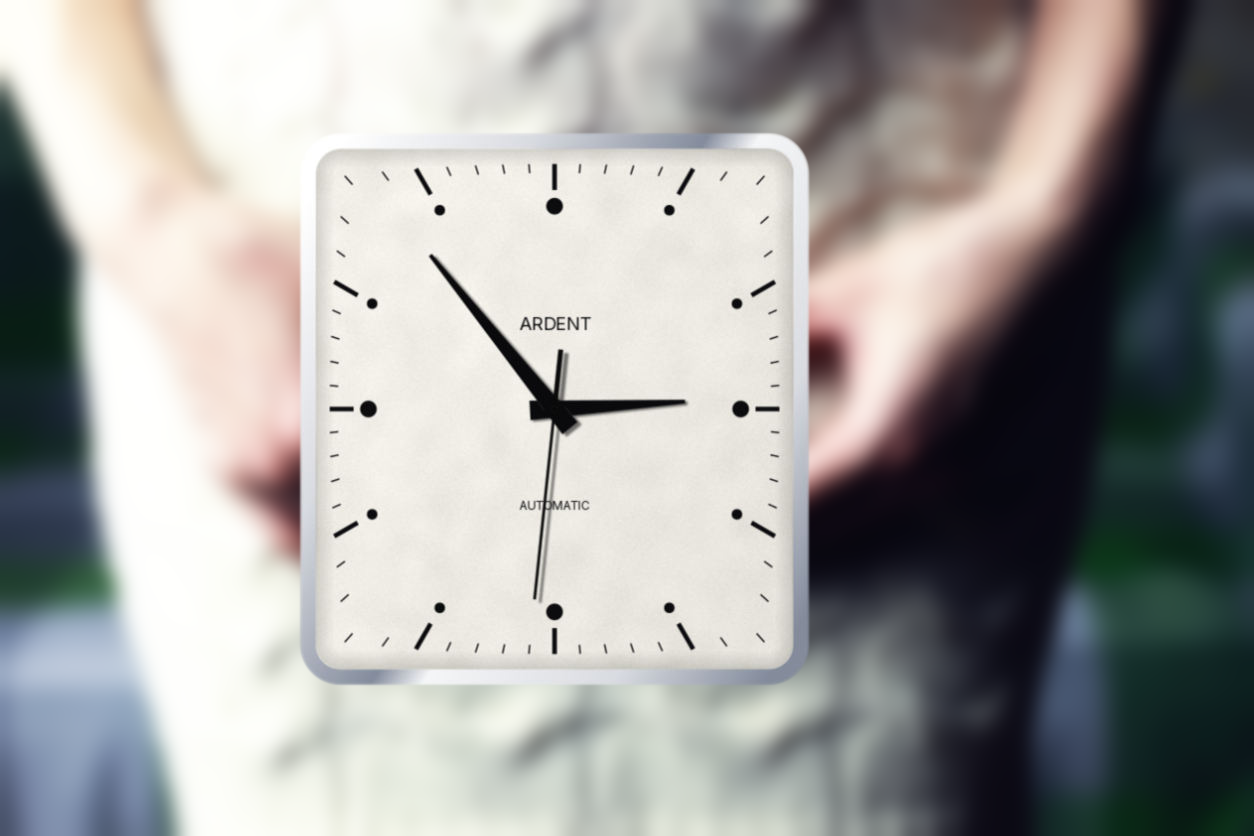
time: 2:53:31
